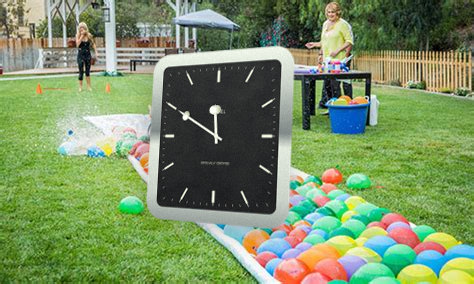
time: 11:50
